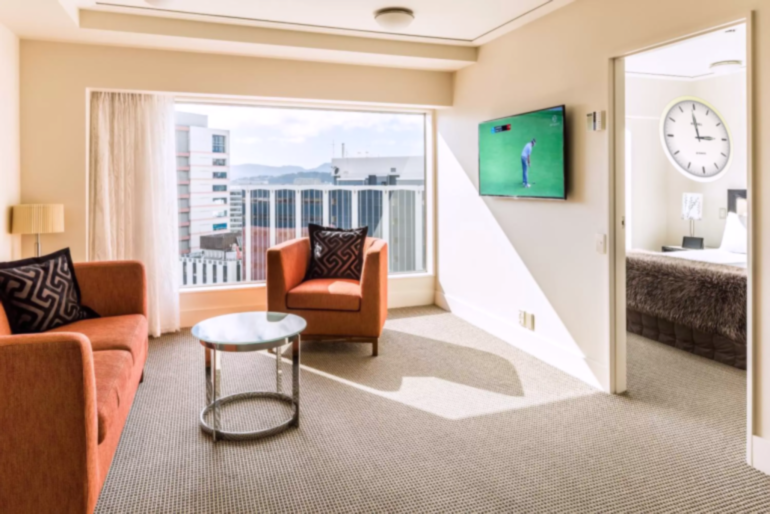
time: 2:59
